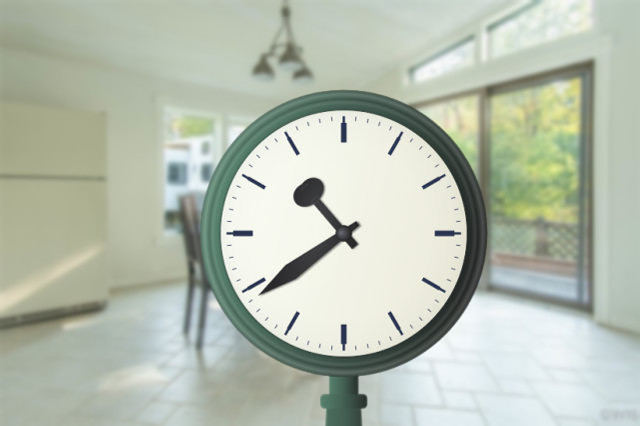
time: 10:39
